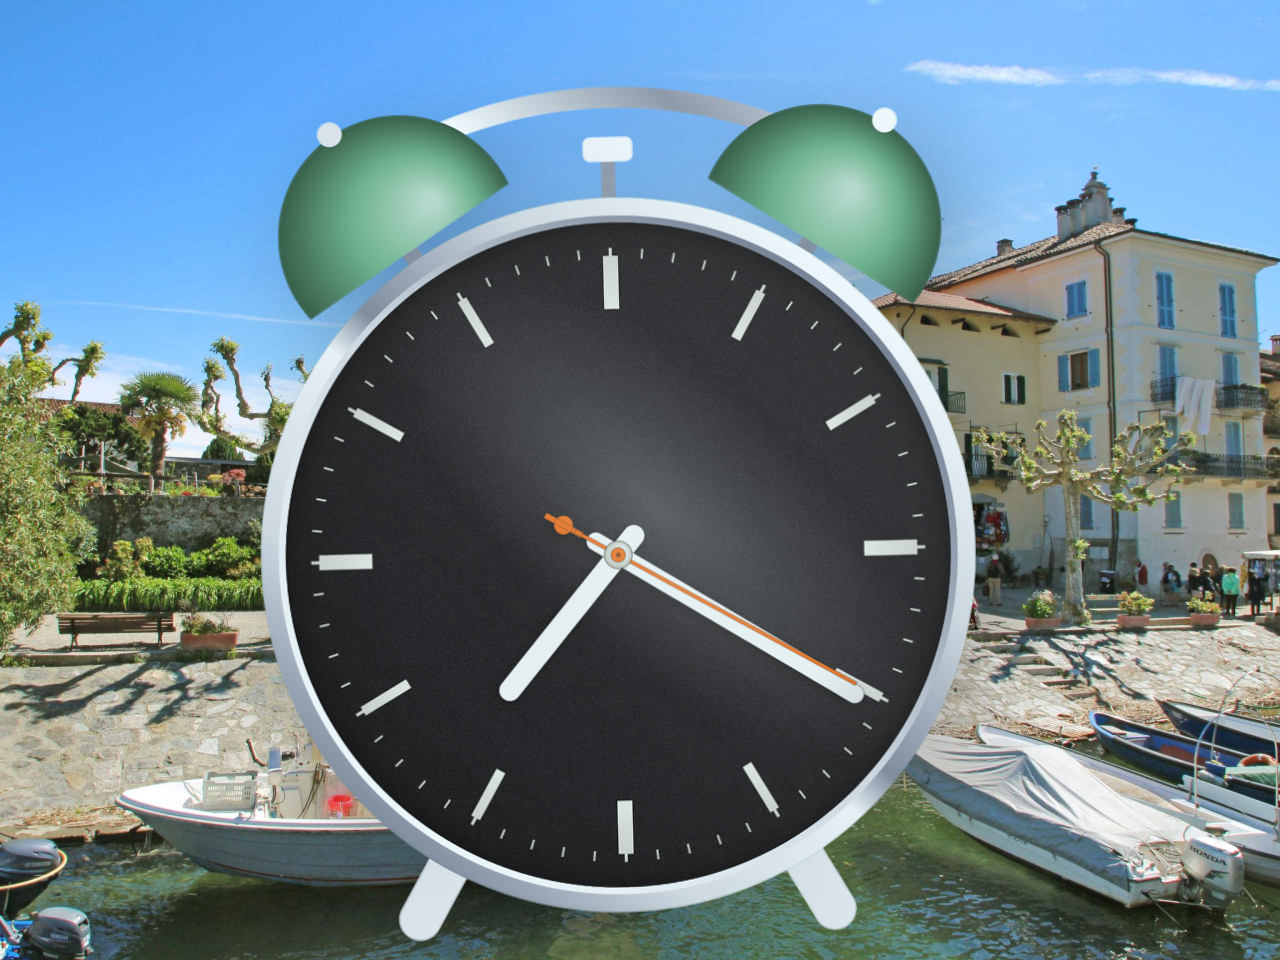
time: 7:20:20
